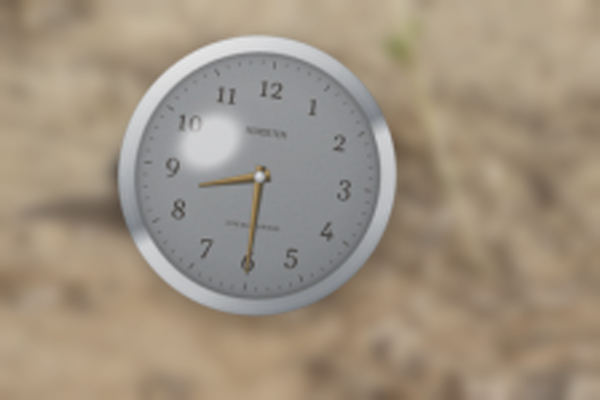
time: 8:30
